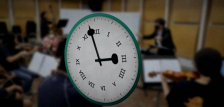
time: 2:58
